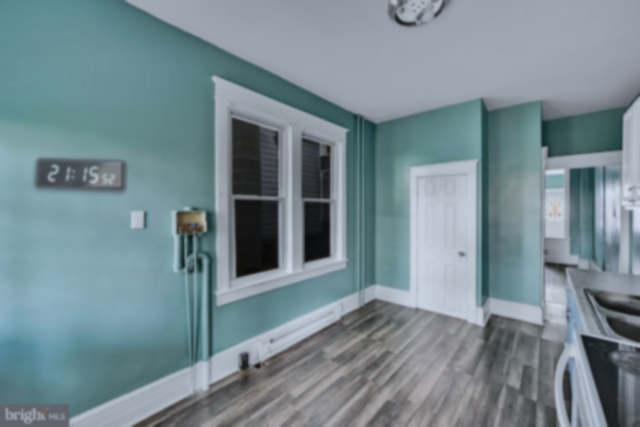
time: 21:15
